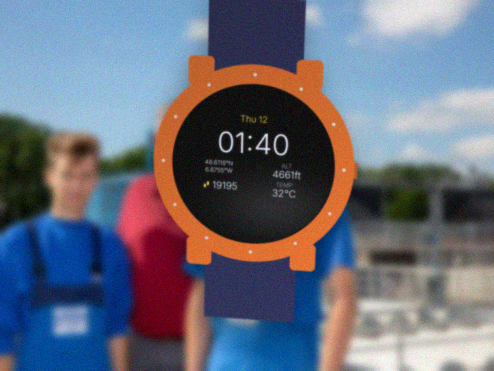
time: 1:40
